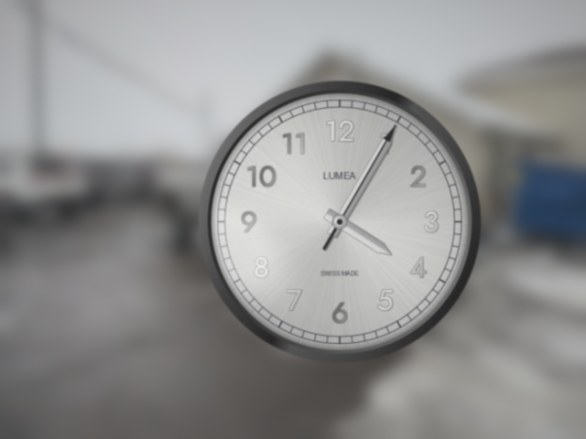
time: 4:05:05
